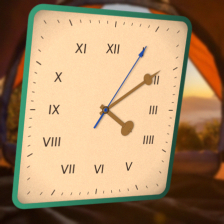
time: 4:09:05
